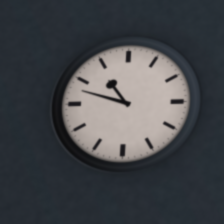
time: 10:48
